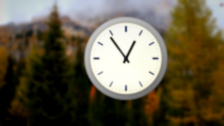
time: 12:54
